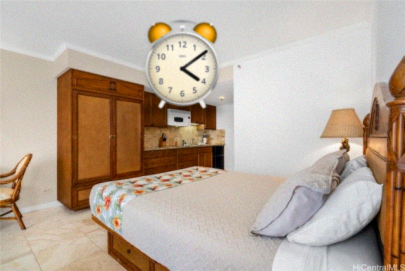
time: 4:09
